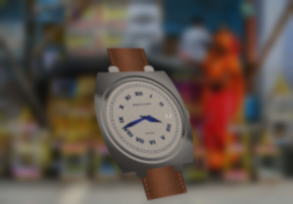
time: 3:42
